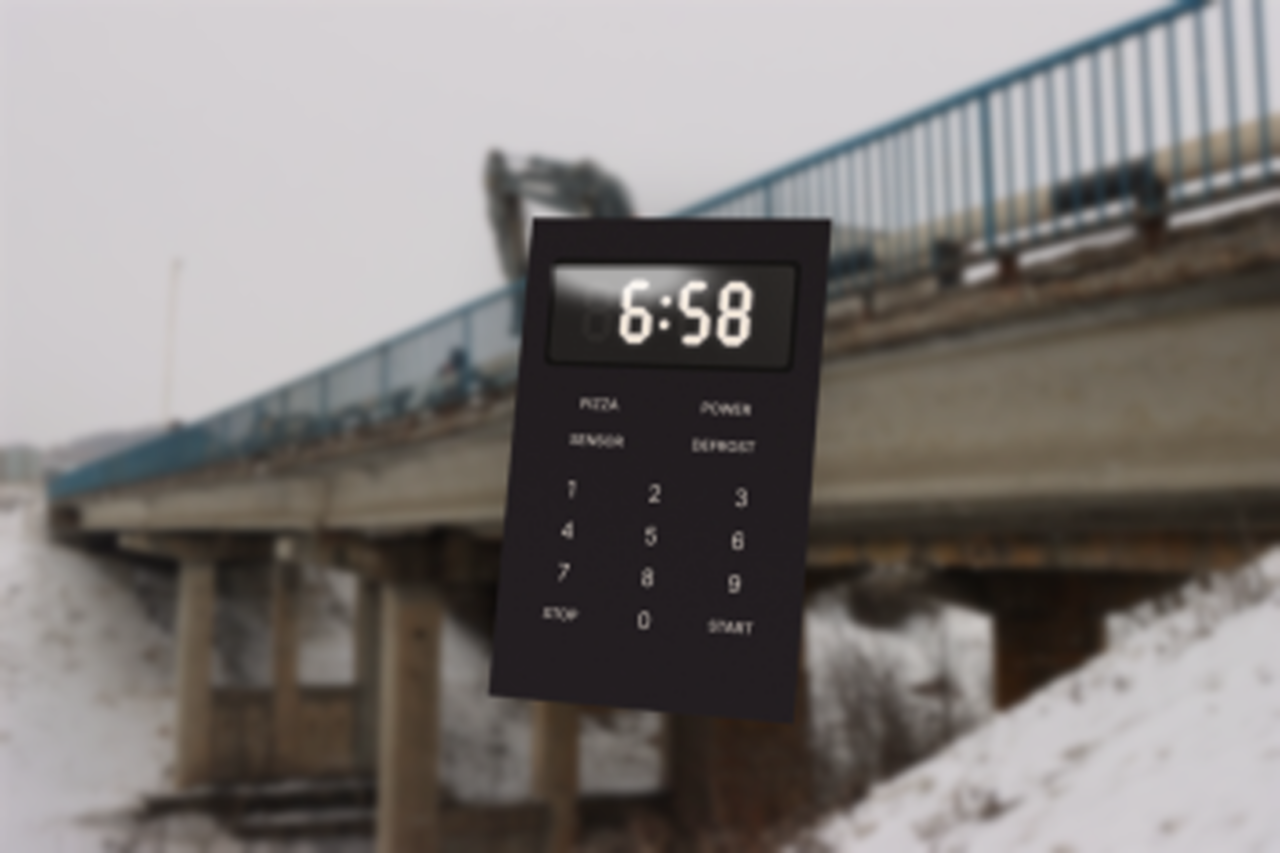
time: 6:58
